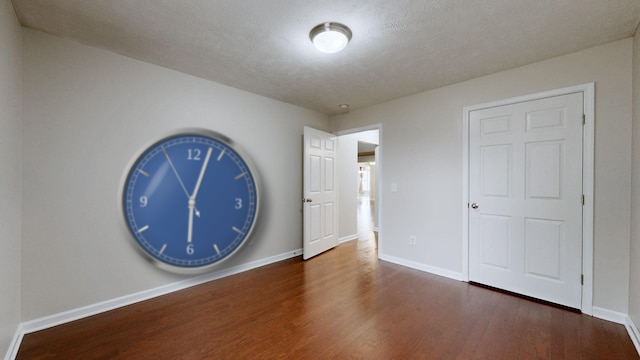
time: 6:02:55
